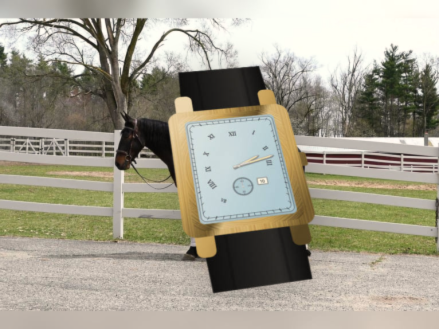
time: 2:13
